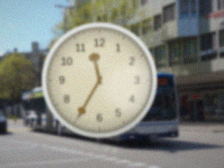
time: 11:35
